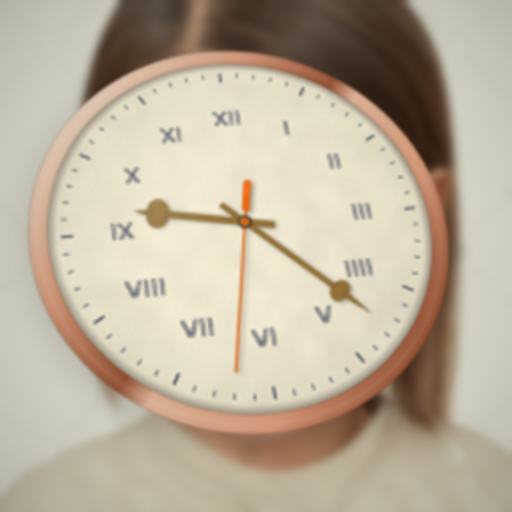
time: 9:22:32
